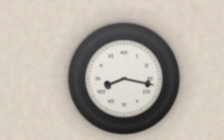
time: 8:17
